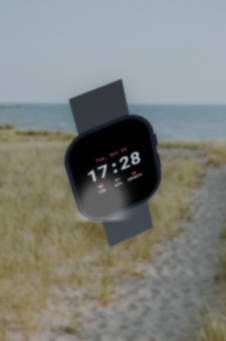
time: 17:28
